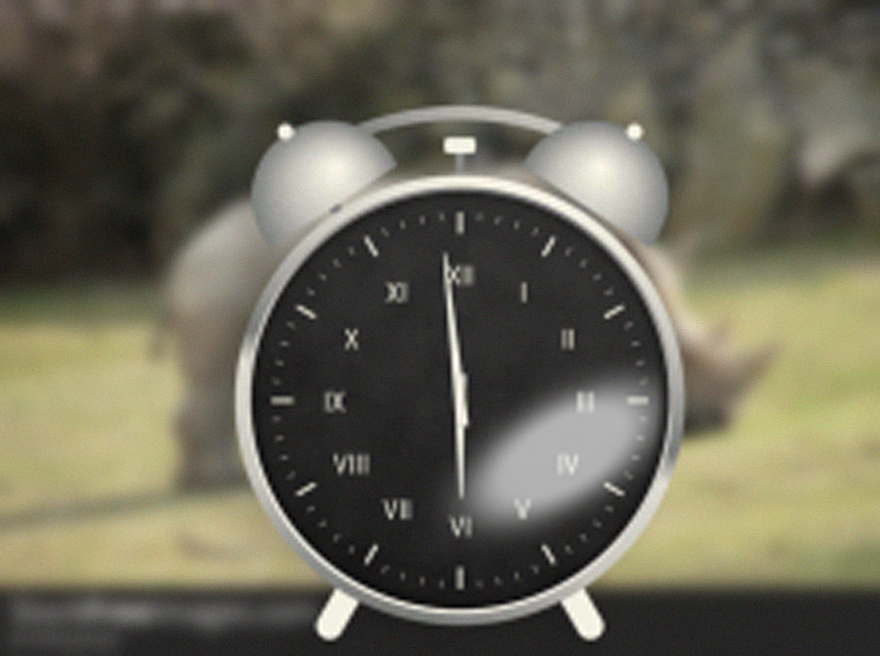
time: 5:59
